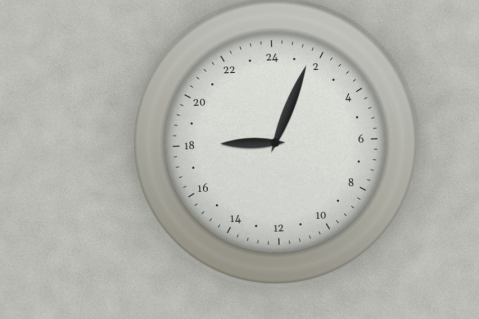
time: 18:04
